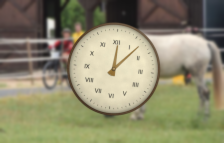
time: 12:07
